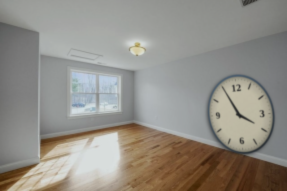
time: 3:55
